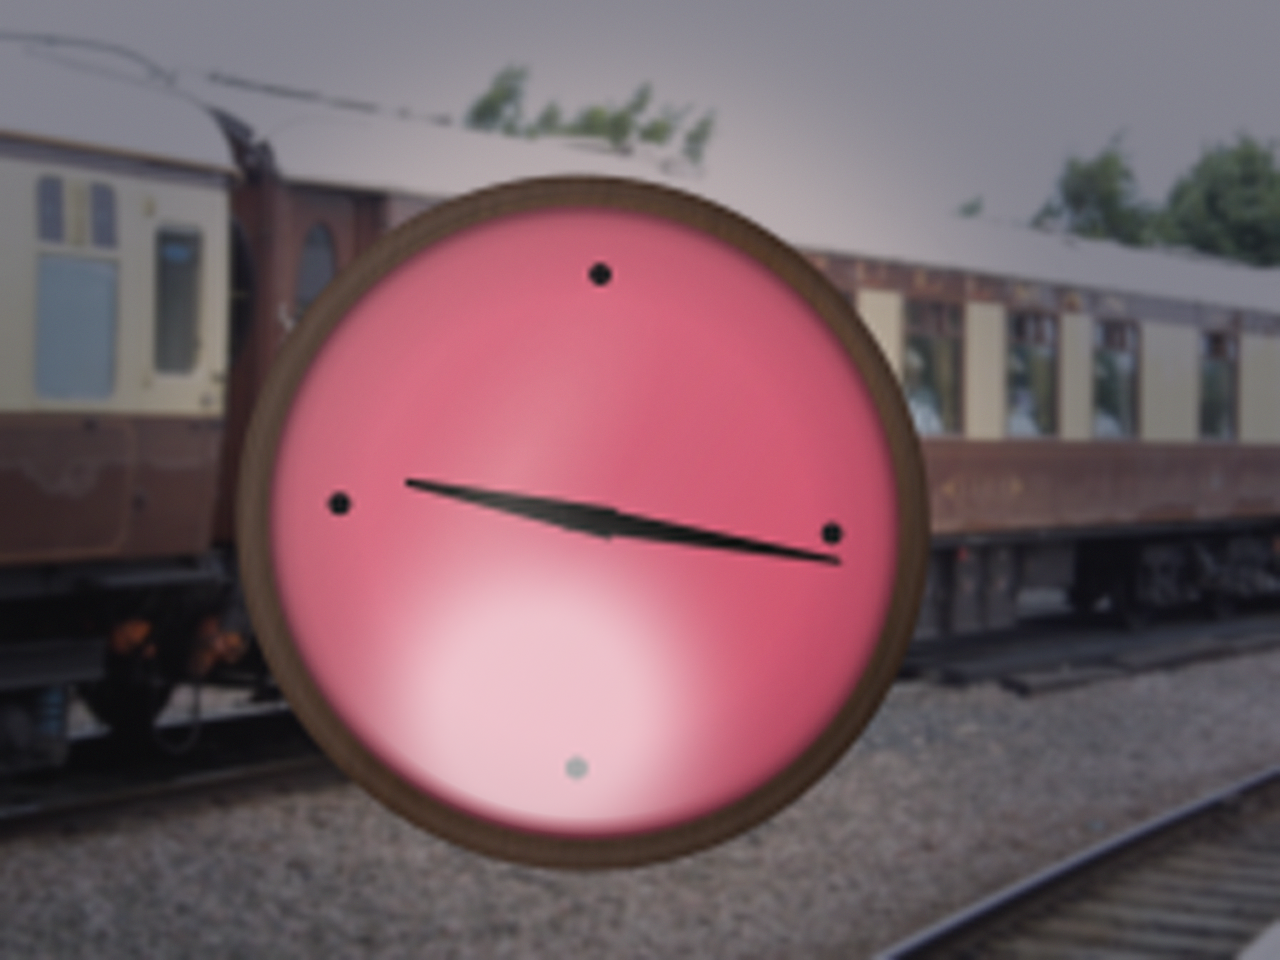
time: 9:16
